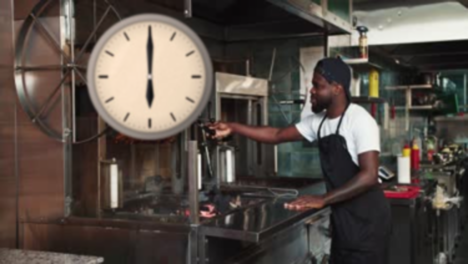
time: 6:00
